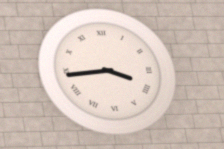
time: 3:44
